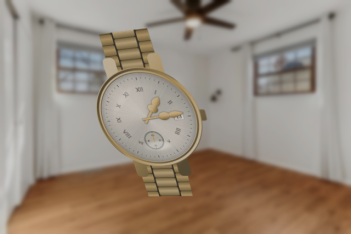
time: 1:14
